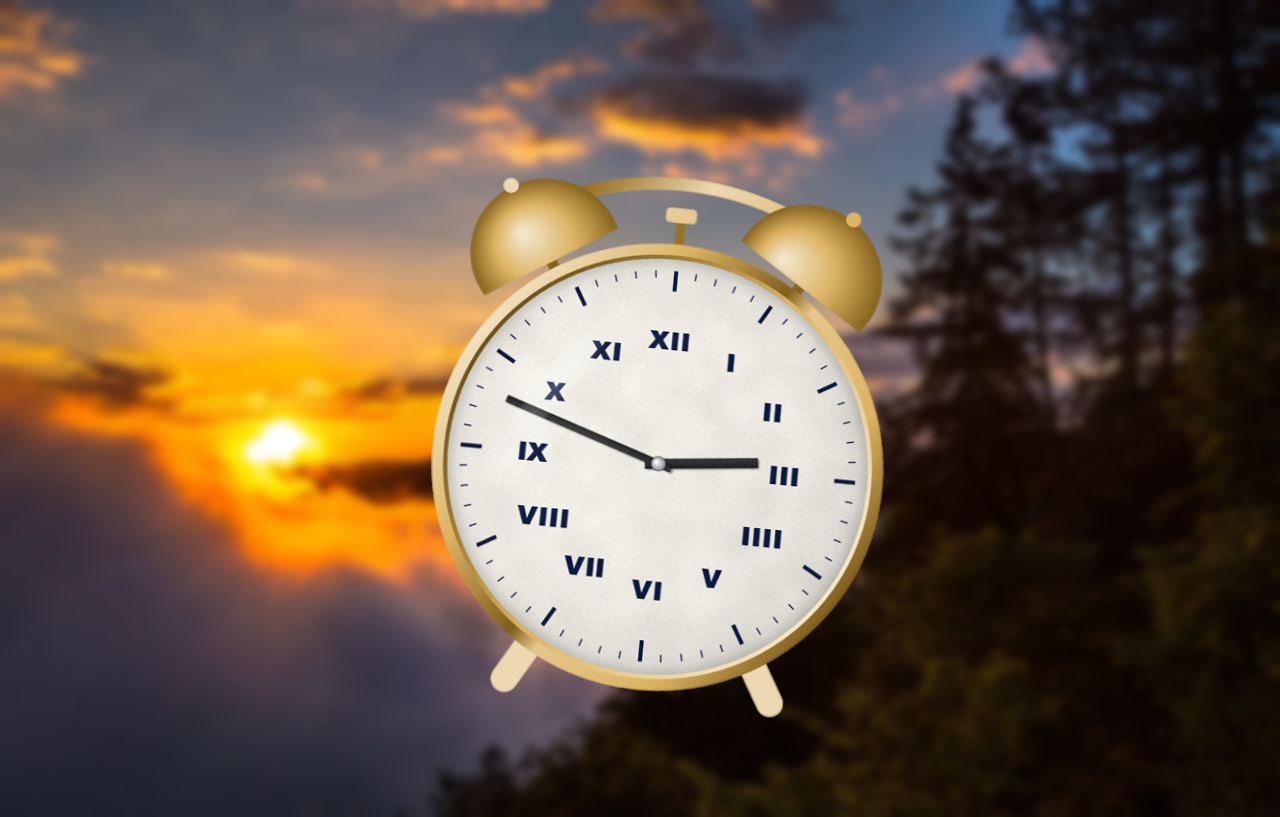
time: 2:48
